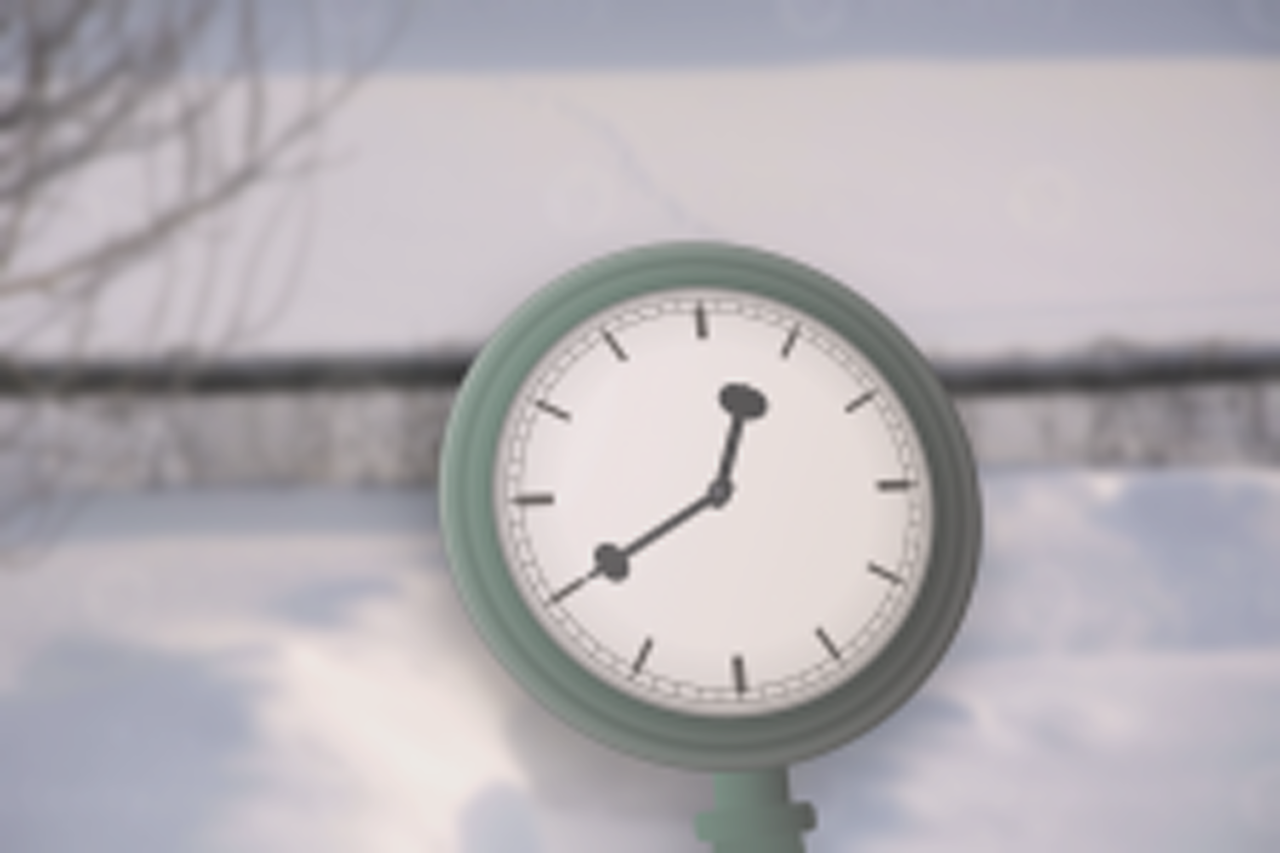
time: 12:40
